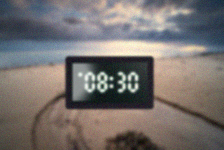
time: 8:30
